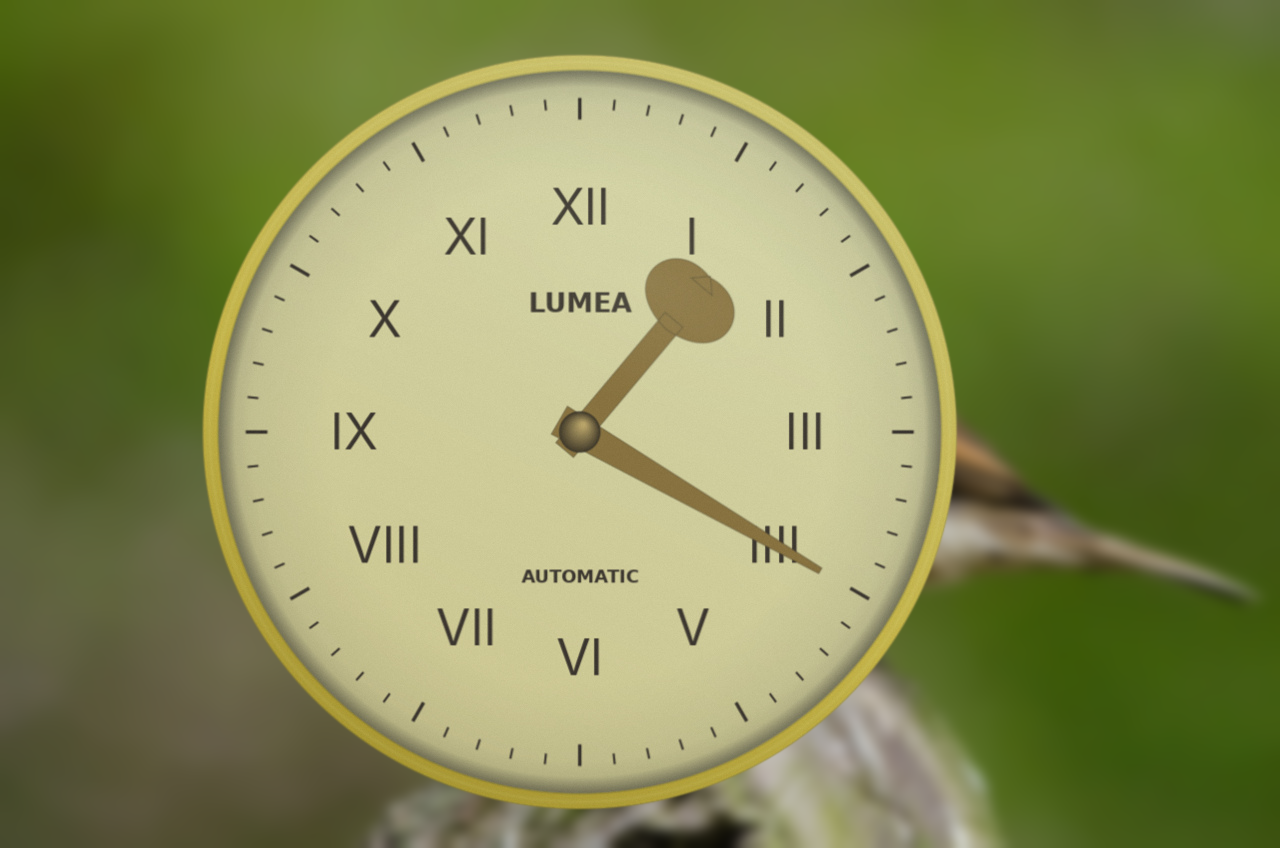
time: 1:20
